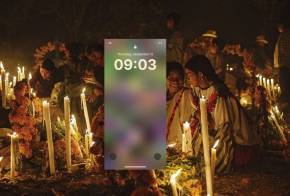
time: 9:03
